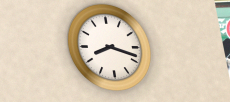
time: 8:18
